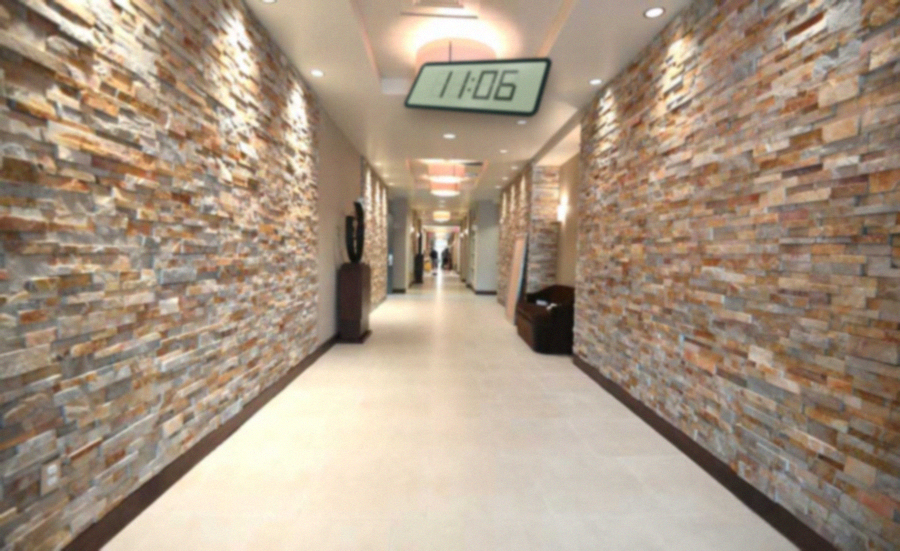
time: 11:06
